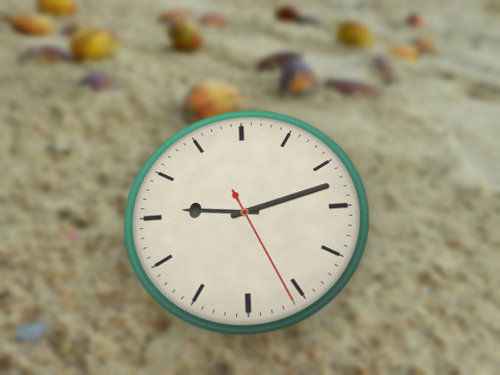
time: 9:12:26
